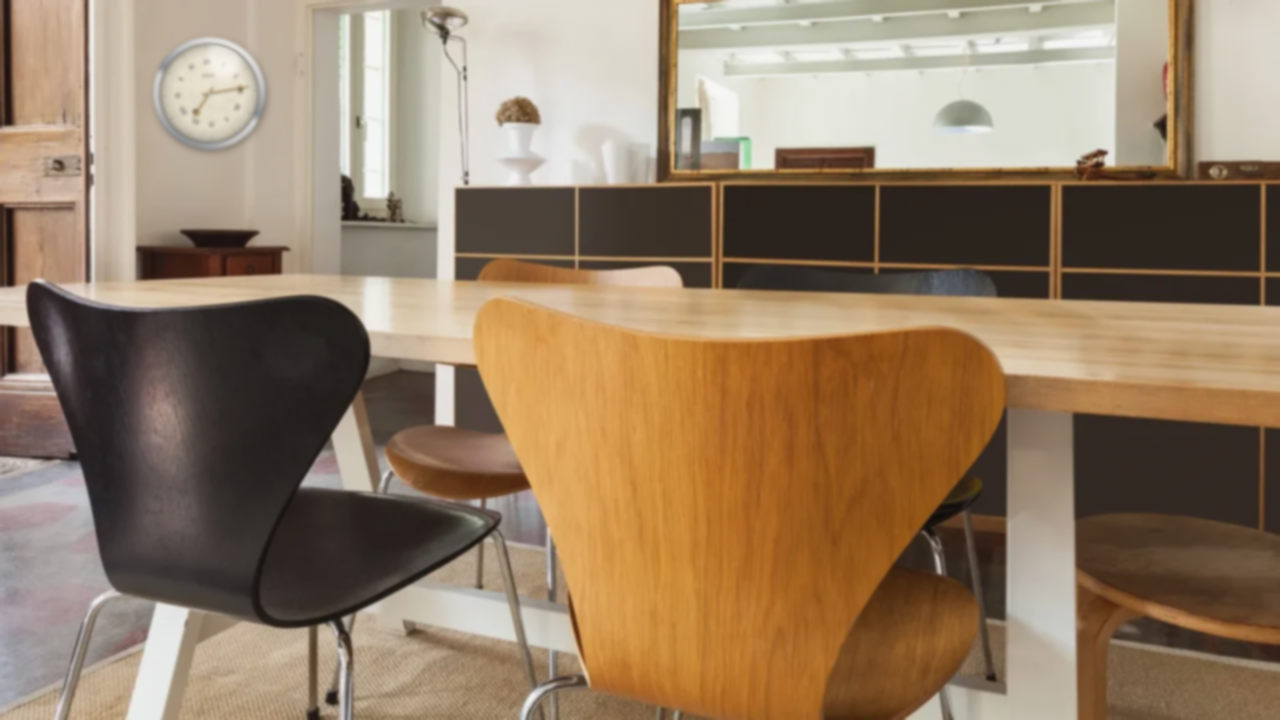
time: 7:14
